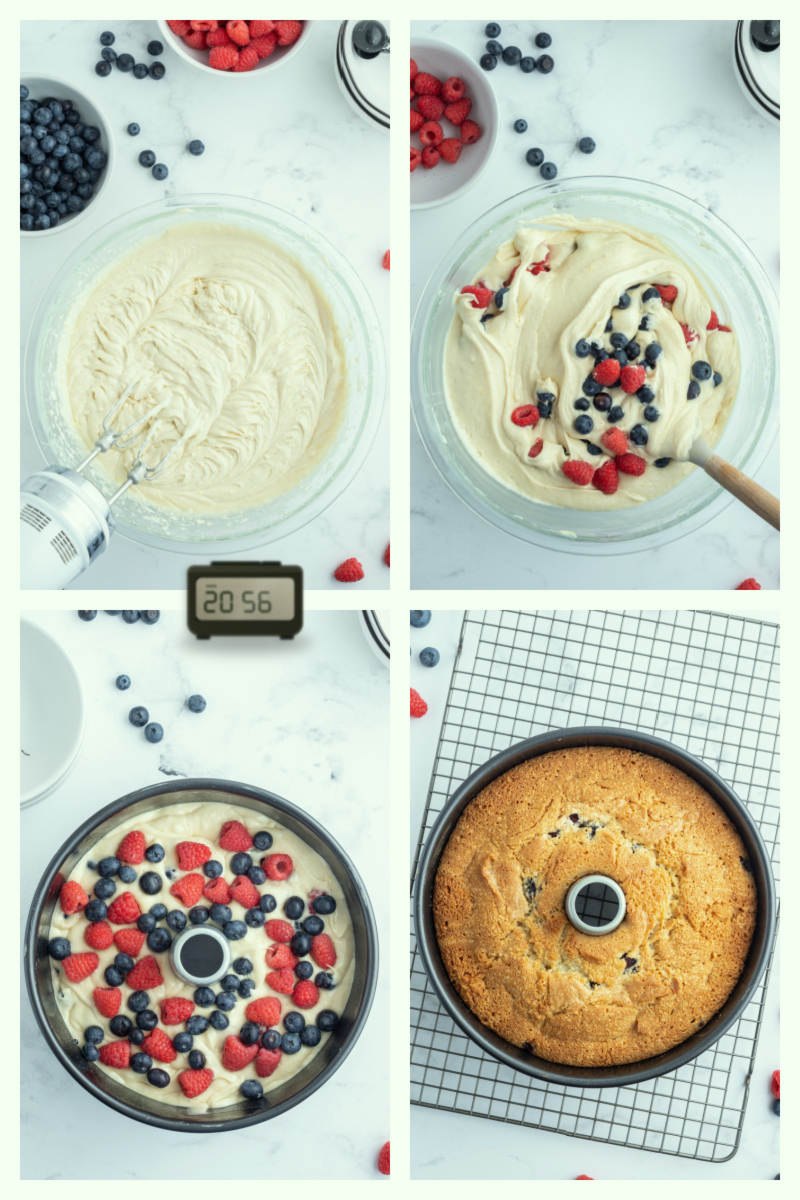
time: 20:56
